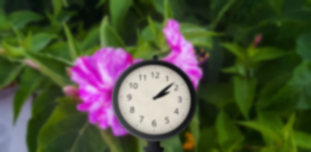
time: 2:08
